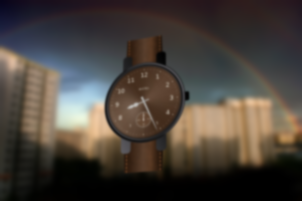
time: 8:26
